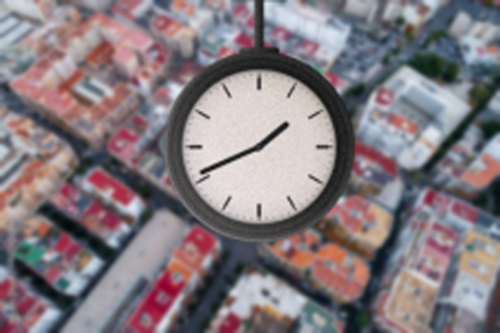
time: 1:41
